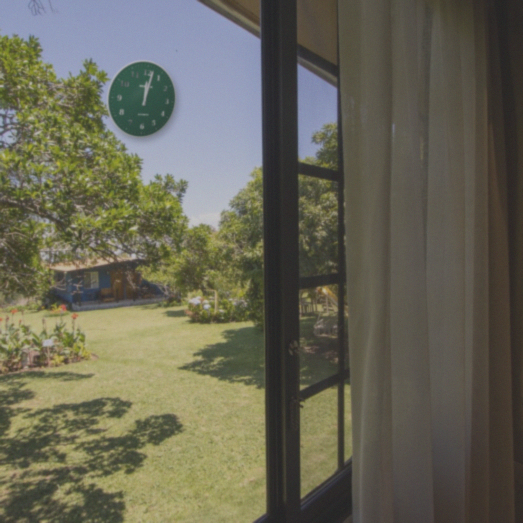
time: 12:02
